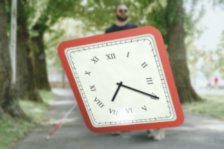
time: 7:20
